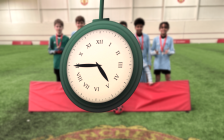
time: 4:45
